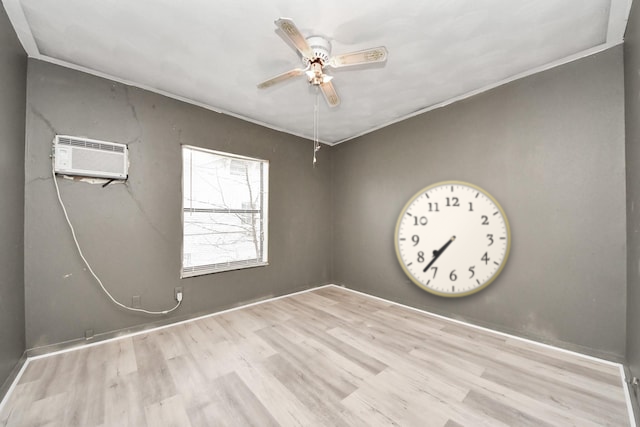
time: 7:37
